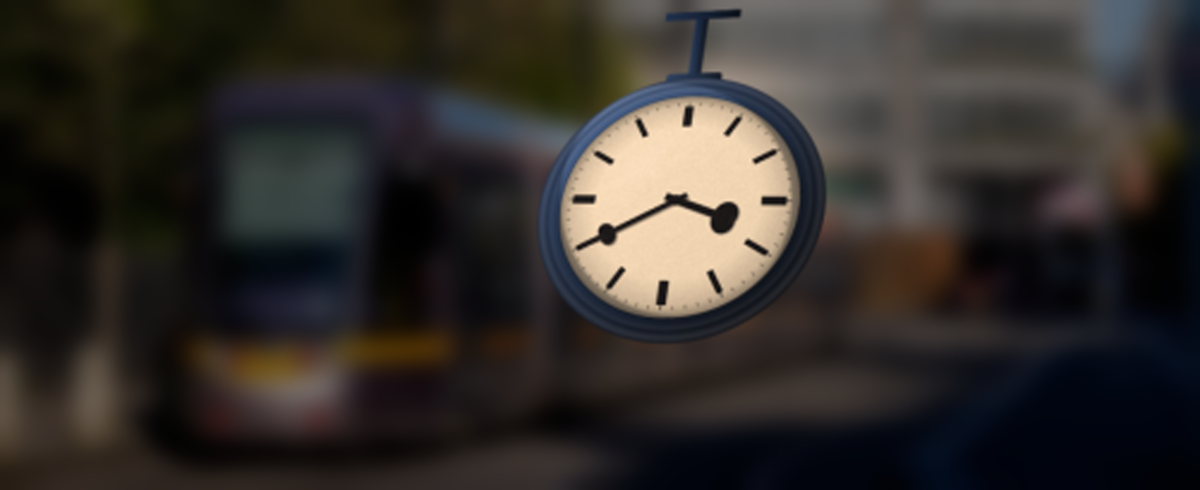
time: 3:40
